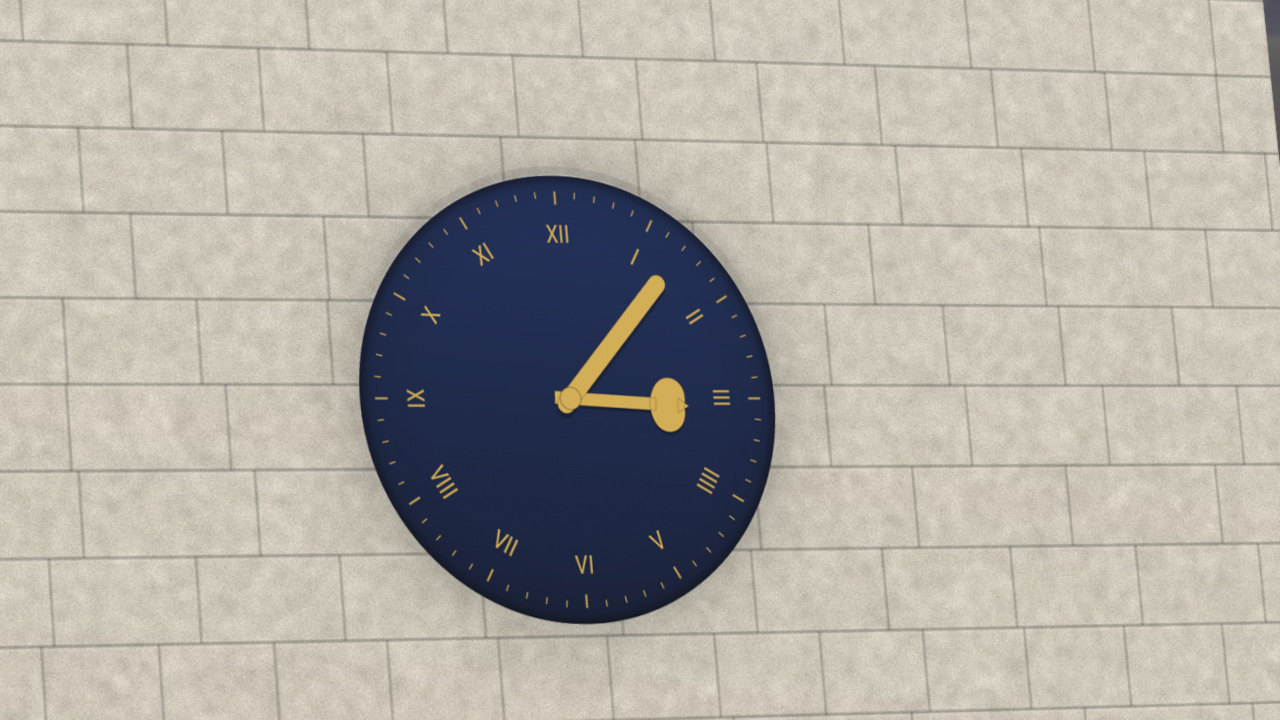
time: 3:07
